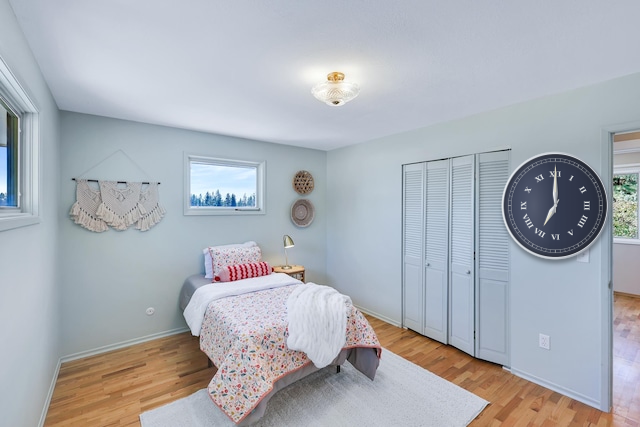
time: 7:00
